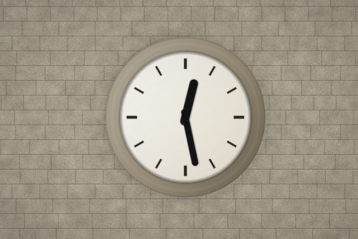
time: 12:28
